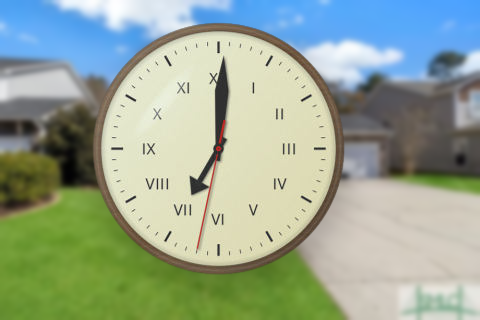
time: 7:00:32
